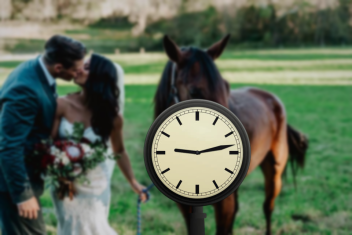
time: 9:13
